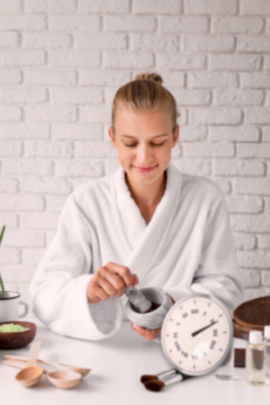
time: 2:11
